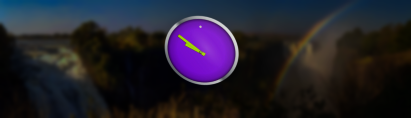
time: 9:51
